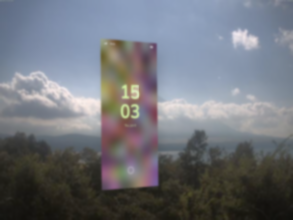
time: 15:03
